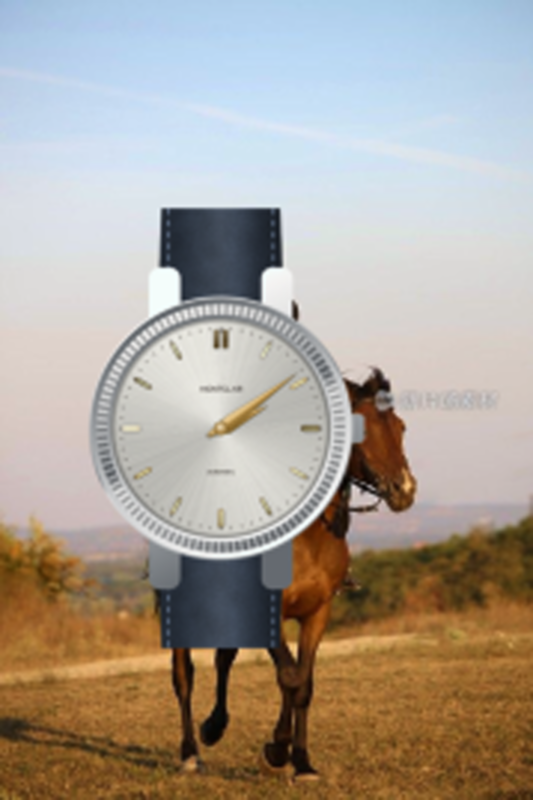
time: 2:09
